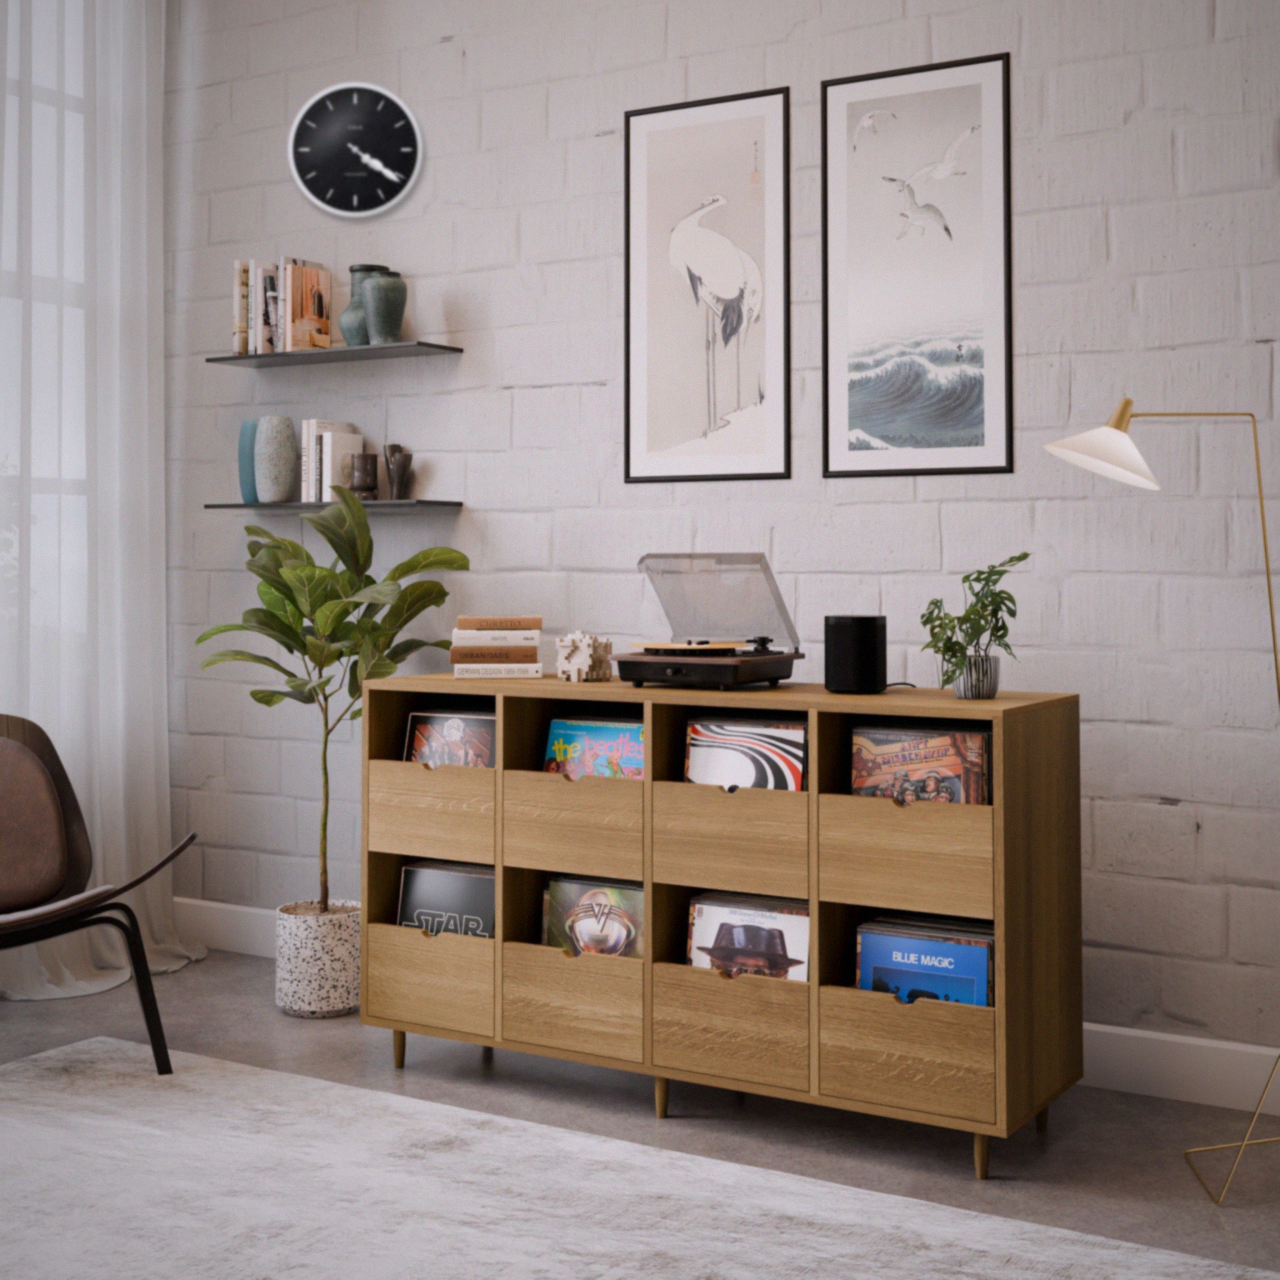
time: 4:21
